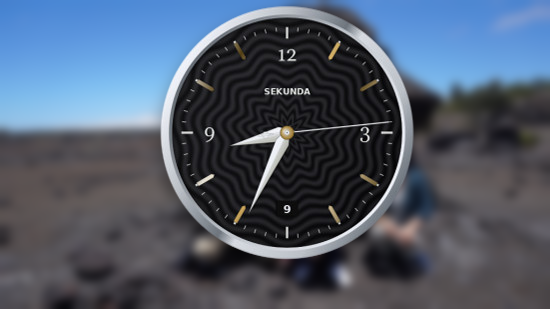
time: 8:34:14
